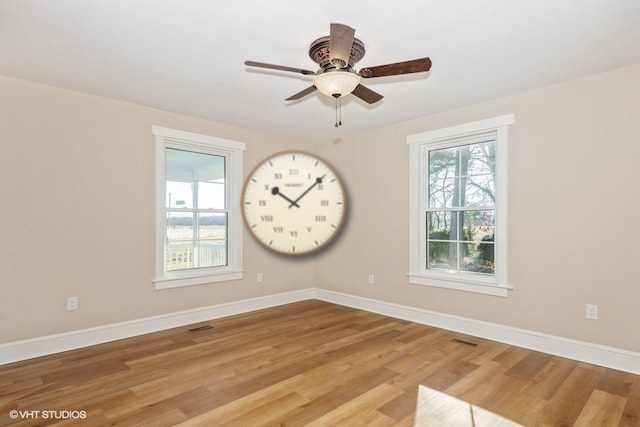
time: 10:08
